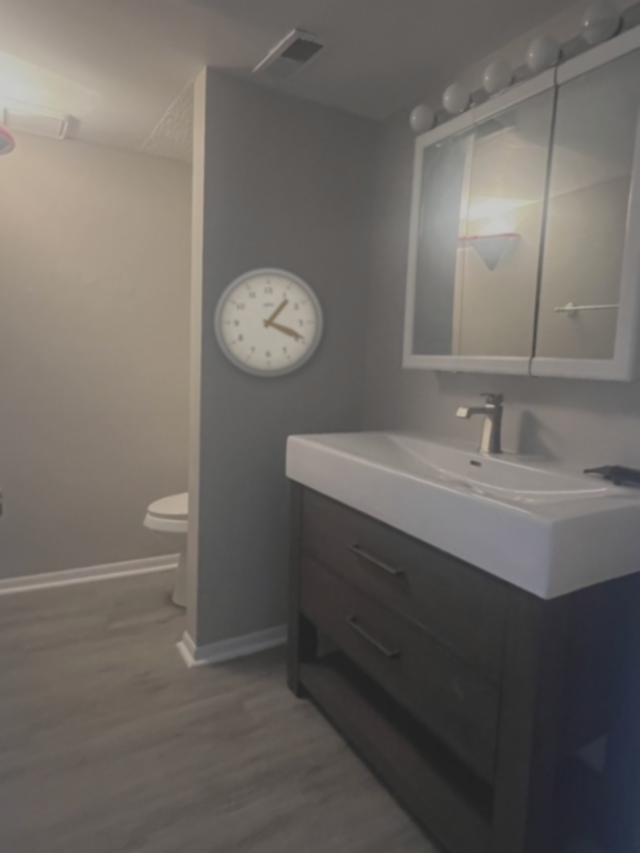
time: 1:19
